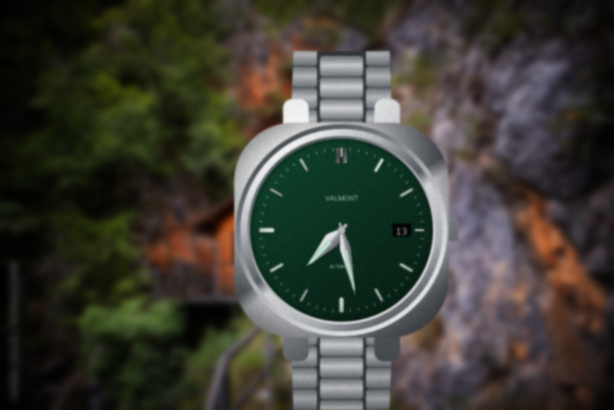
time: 7:28
